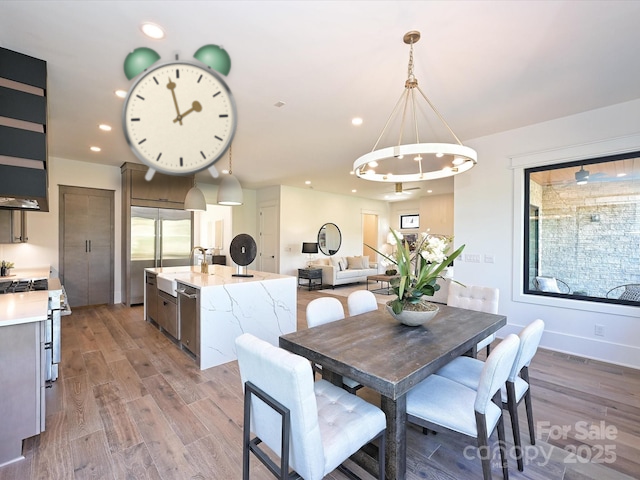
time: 1:58
